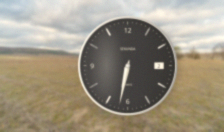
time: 6:32
